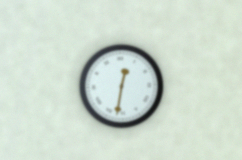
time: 12:32
